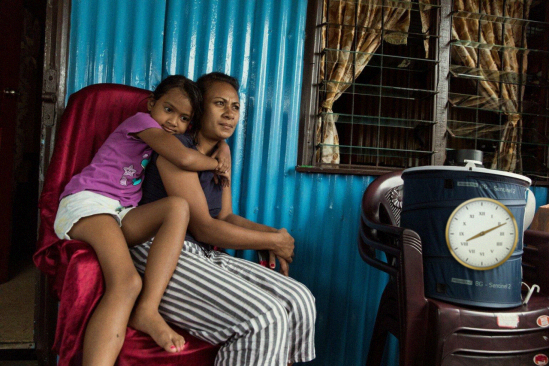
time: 8:11
